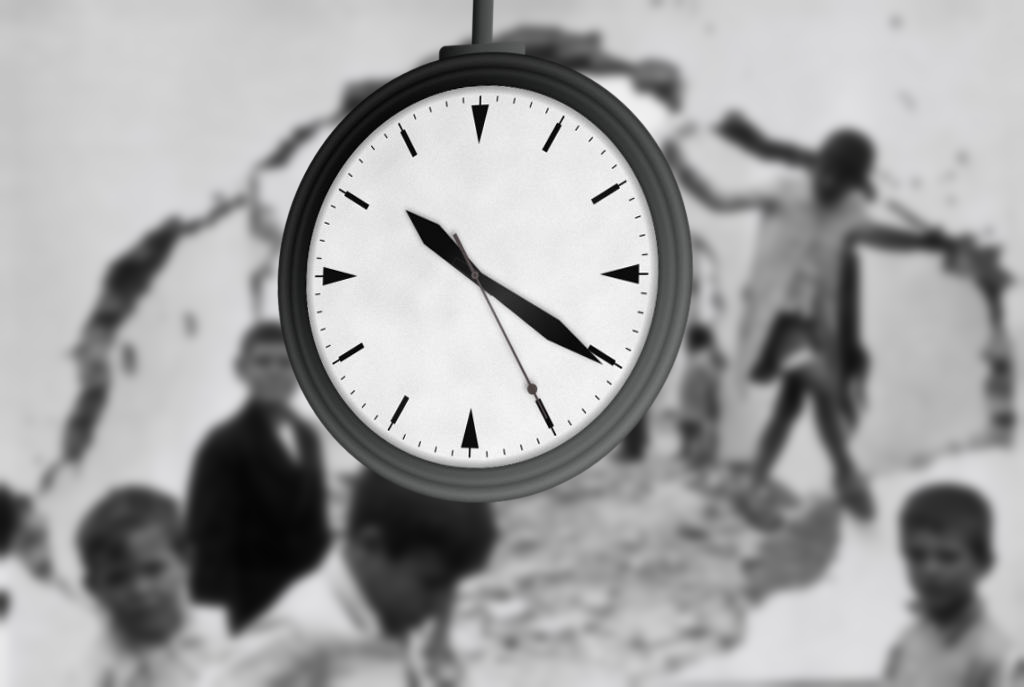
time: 10:20:25
